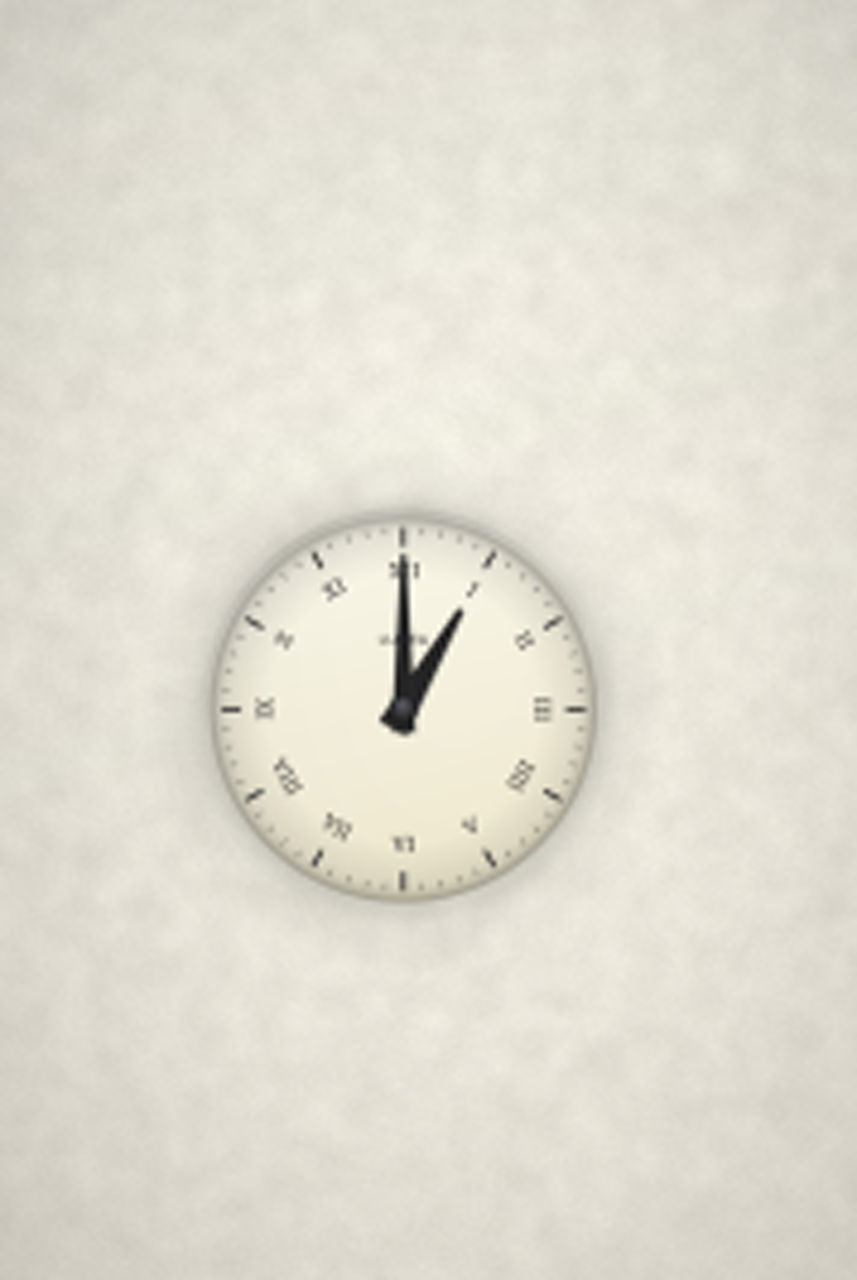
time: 1:00
